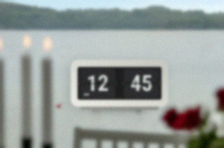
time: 12:45
